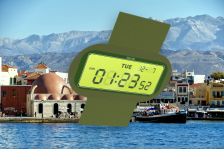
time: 1:23:52
